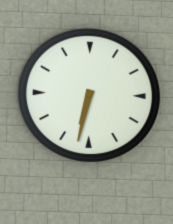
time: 6:32
